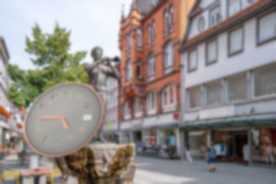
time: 4:45
